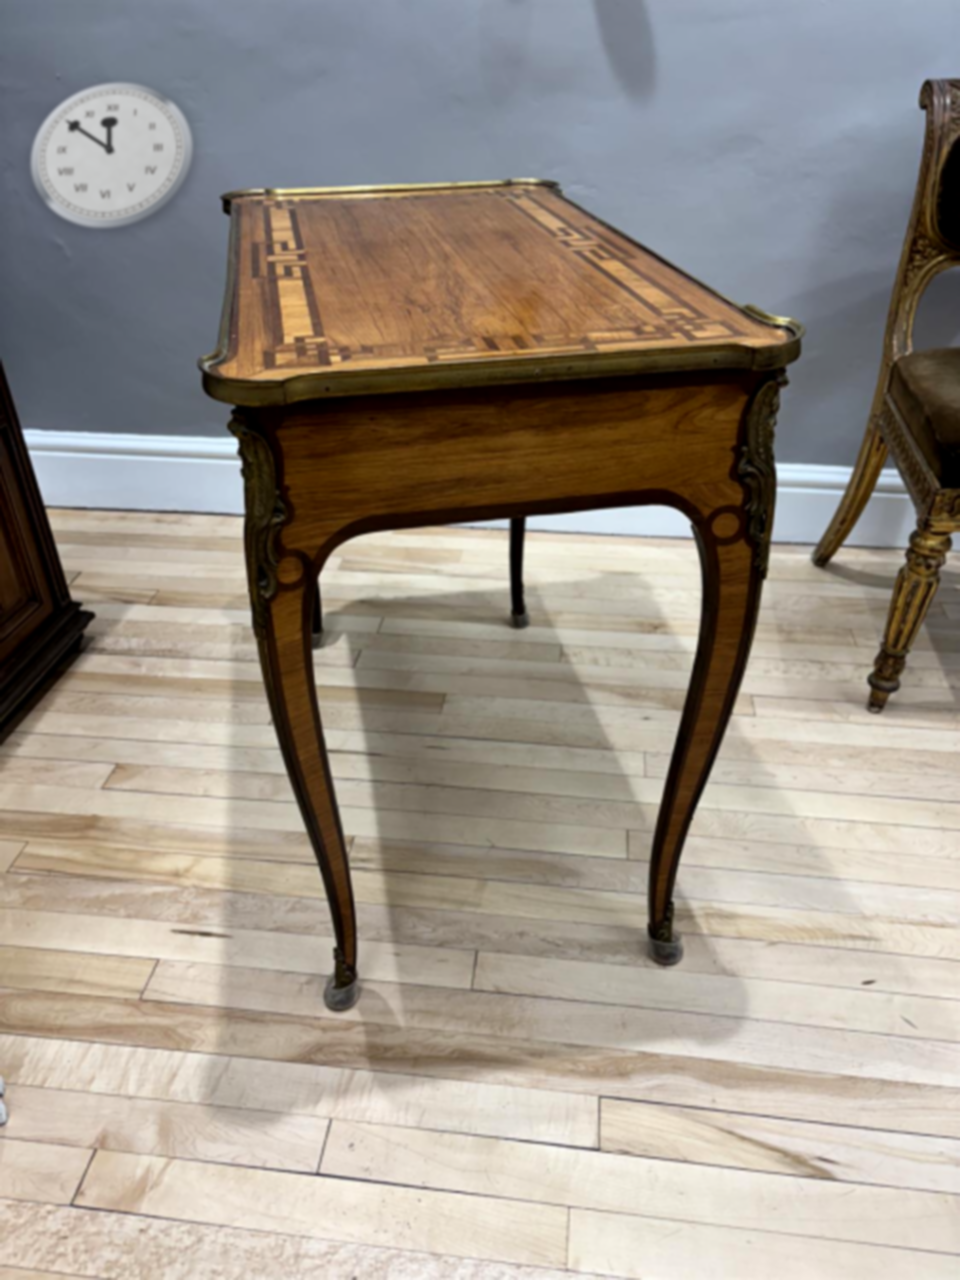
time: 11:51
